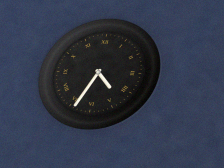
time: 4:34
